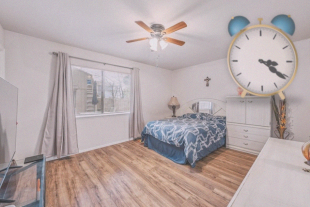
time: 3:21
